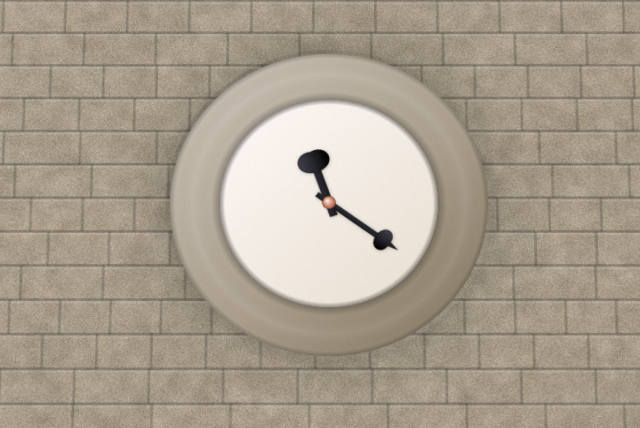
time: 11:21
